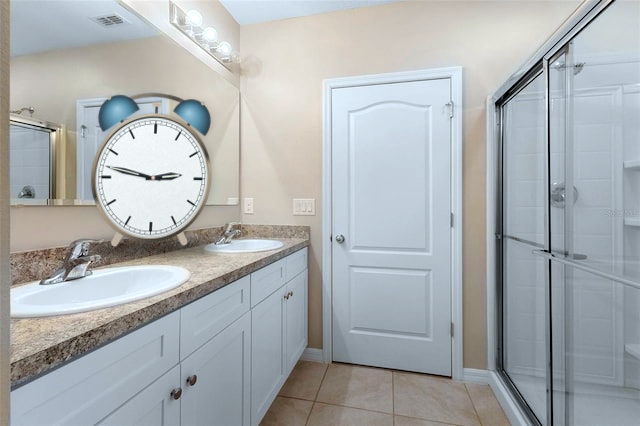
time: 2:47
